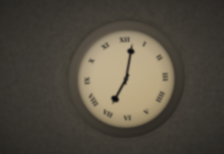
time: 7:02
